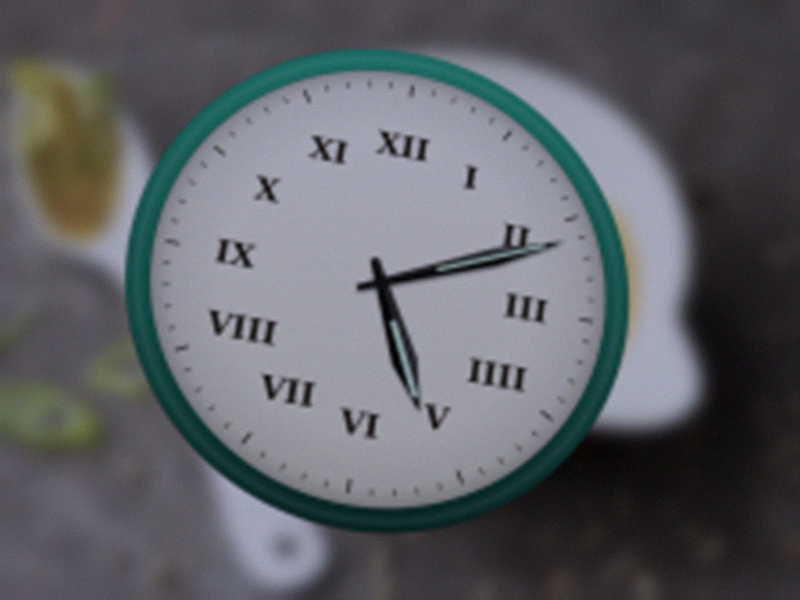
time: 5:11
